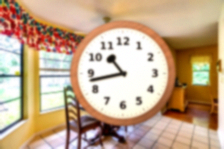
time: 10:43
